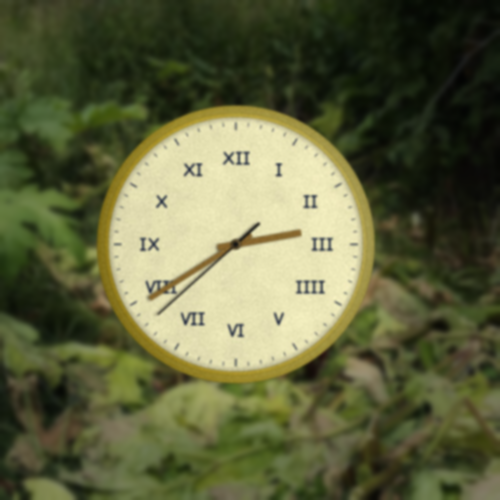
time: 2:39:38
